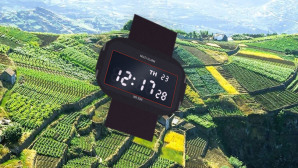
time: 12:17:28
